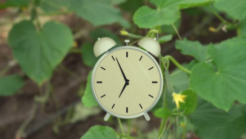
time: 6:56
